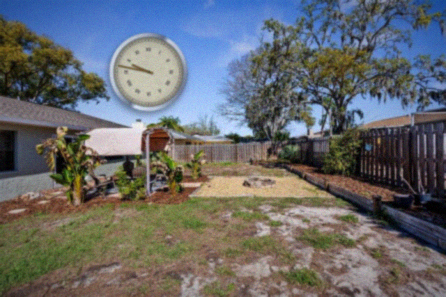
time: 9:47
